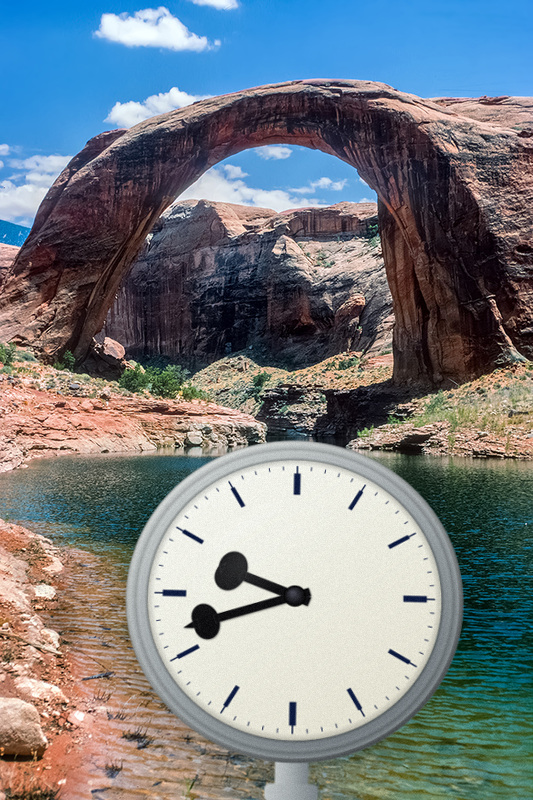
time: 9:42
